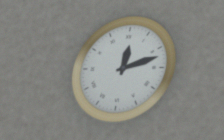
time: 12:12
